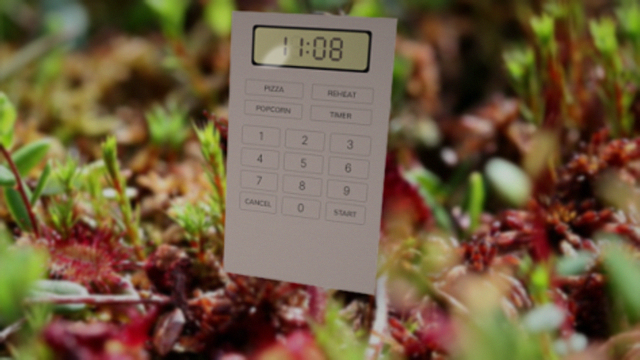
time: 11:08
